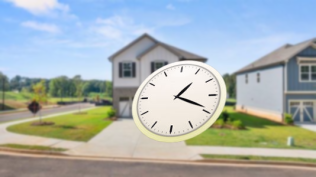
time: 1:19
